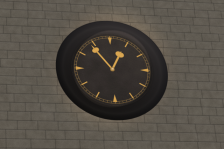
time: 12:54
